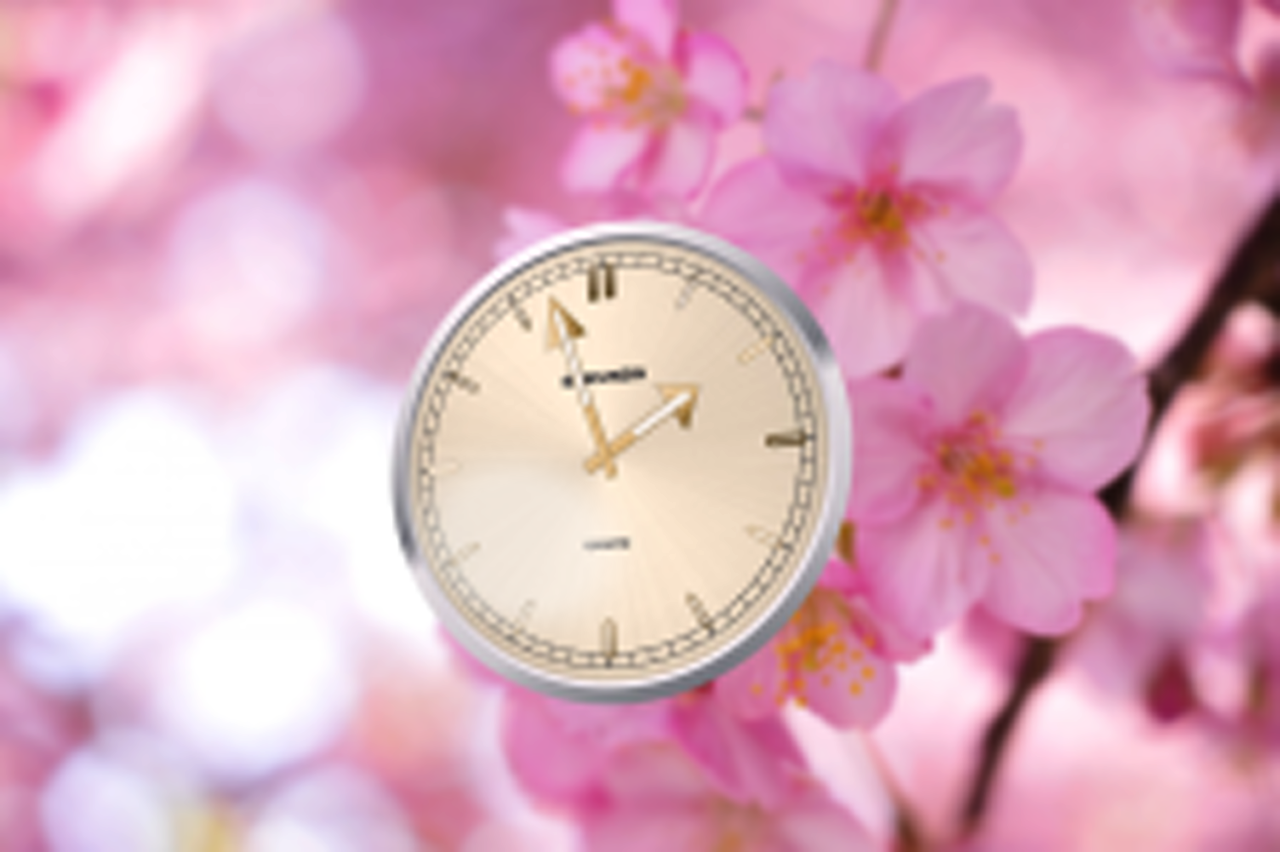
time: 1:57
